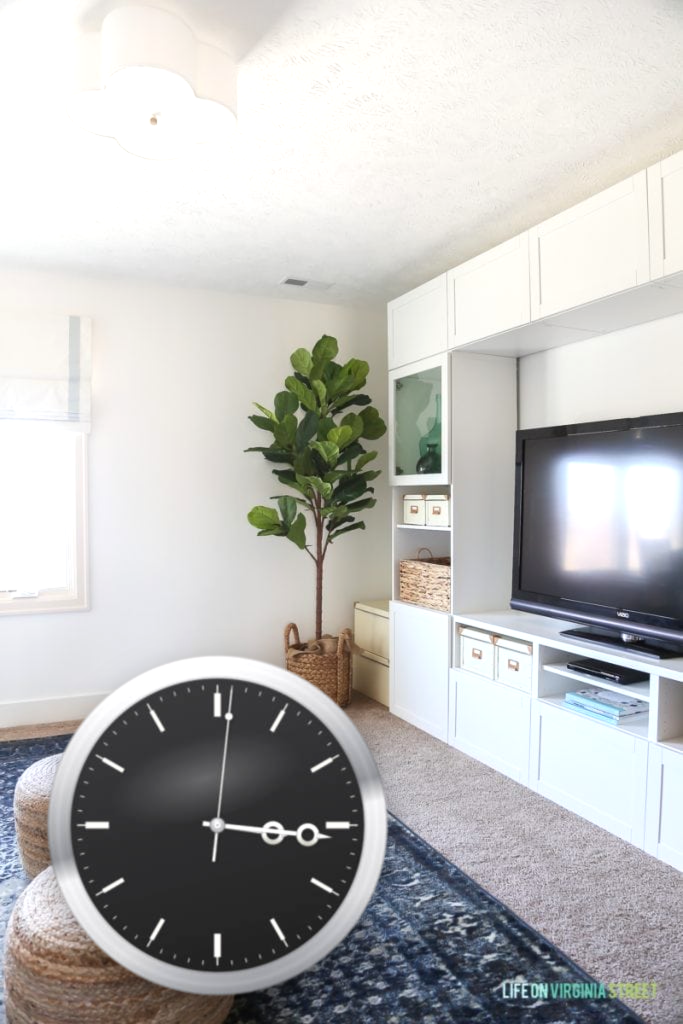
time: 3:16:01
